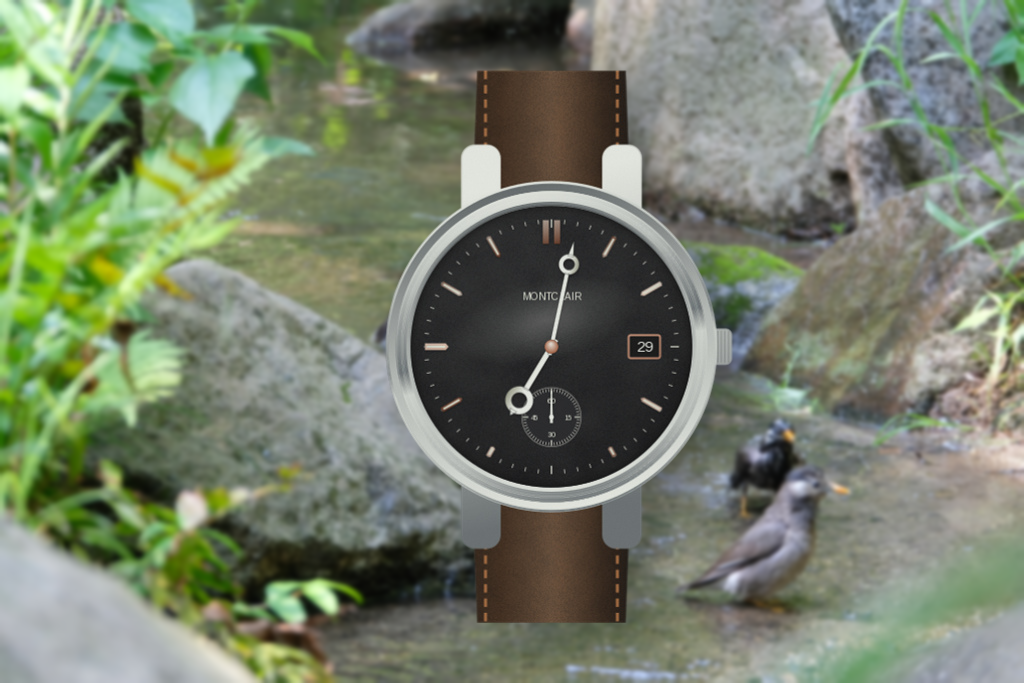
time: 7:02
